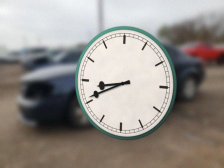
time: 8:41
